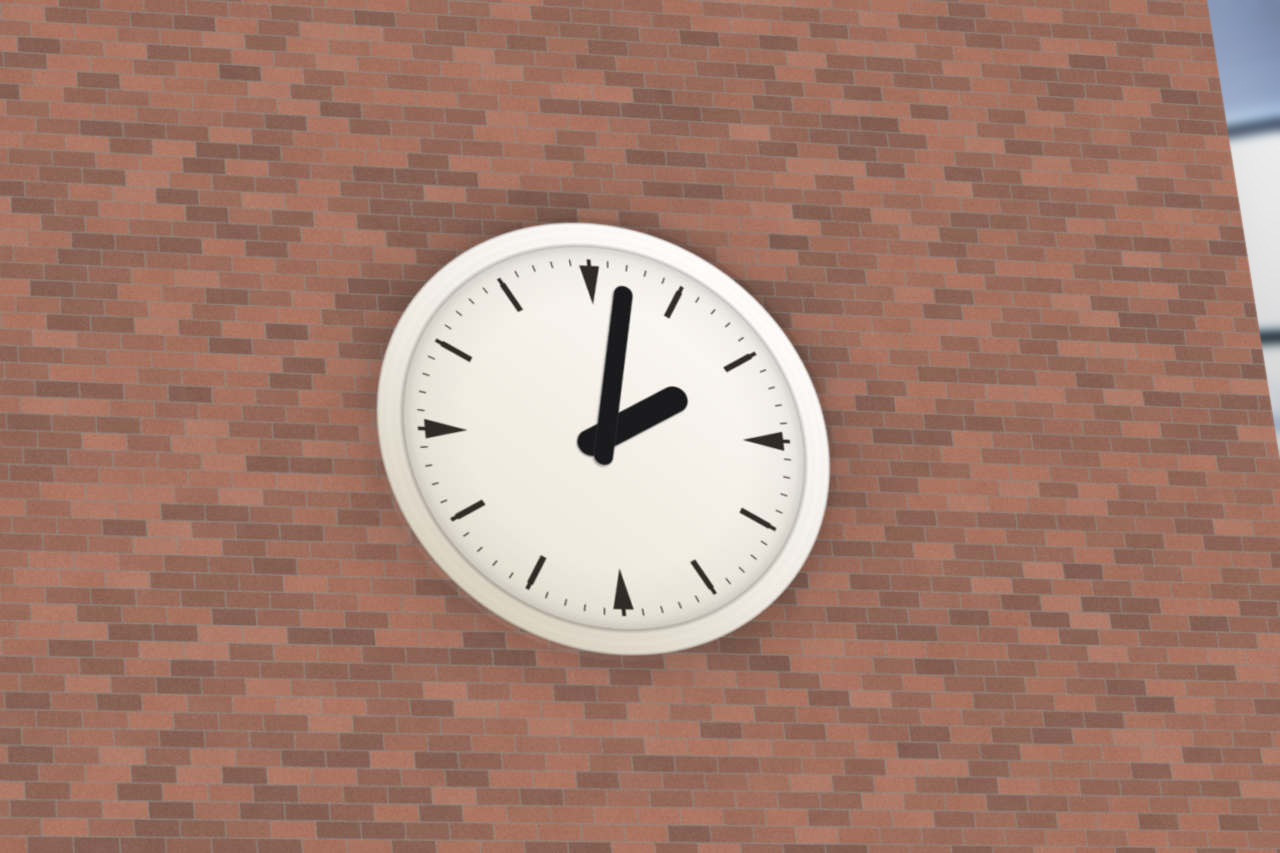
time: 2:02
